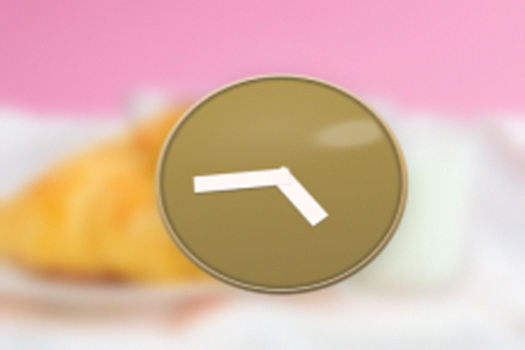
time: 4:44
